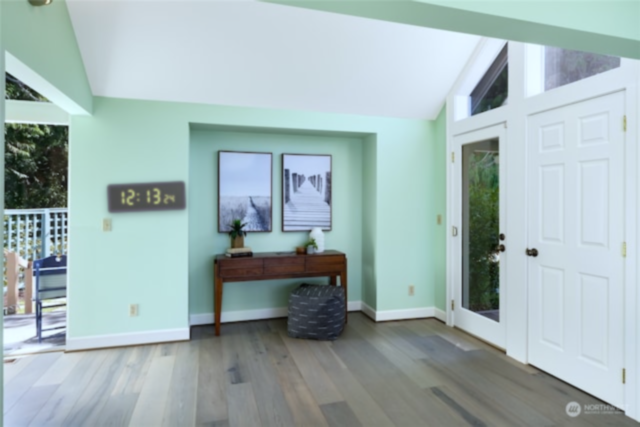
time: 12:13
